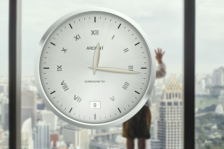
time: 12:16
